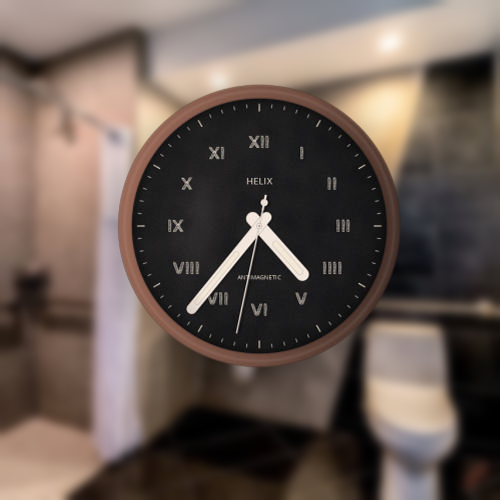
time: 4:36:32
